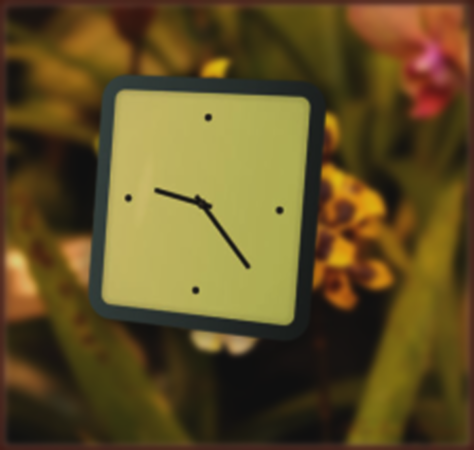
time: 9:23
